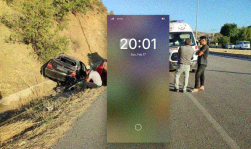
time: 20:01
